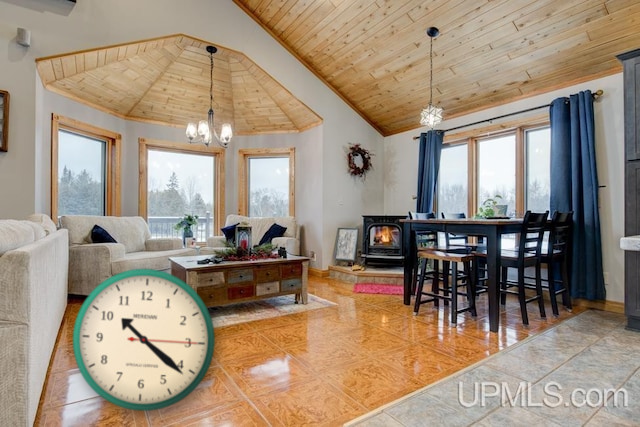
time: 10:21:15
